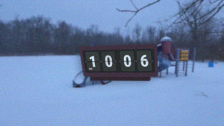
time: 10:06
